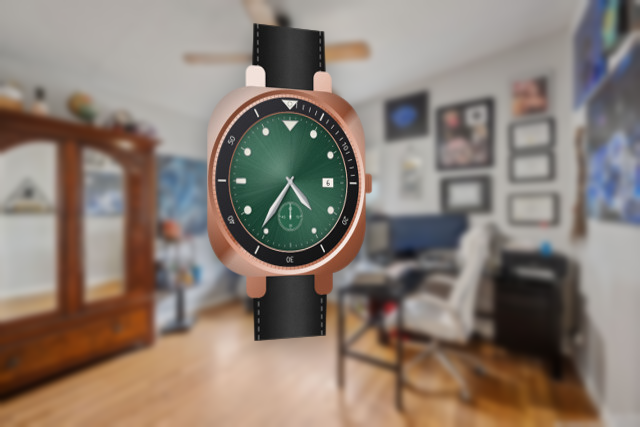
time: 4:36
